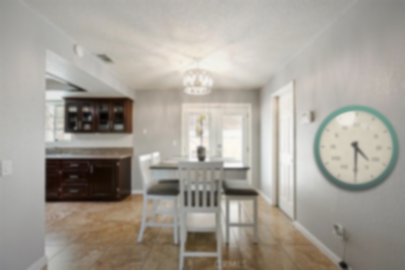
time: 4:30
